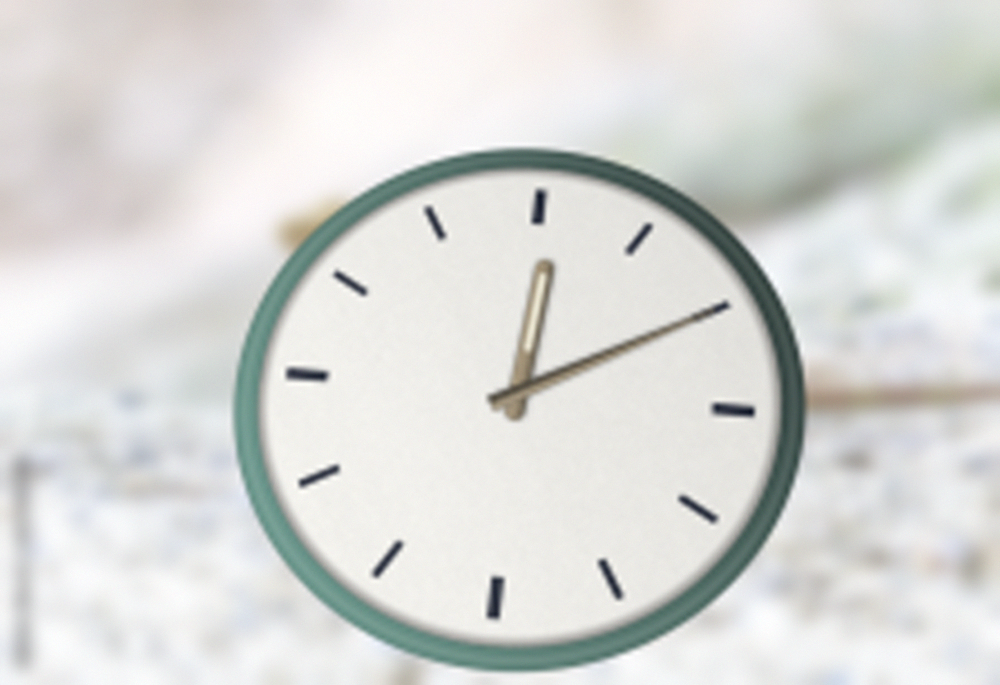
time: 12:10
